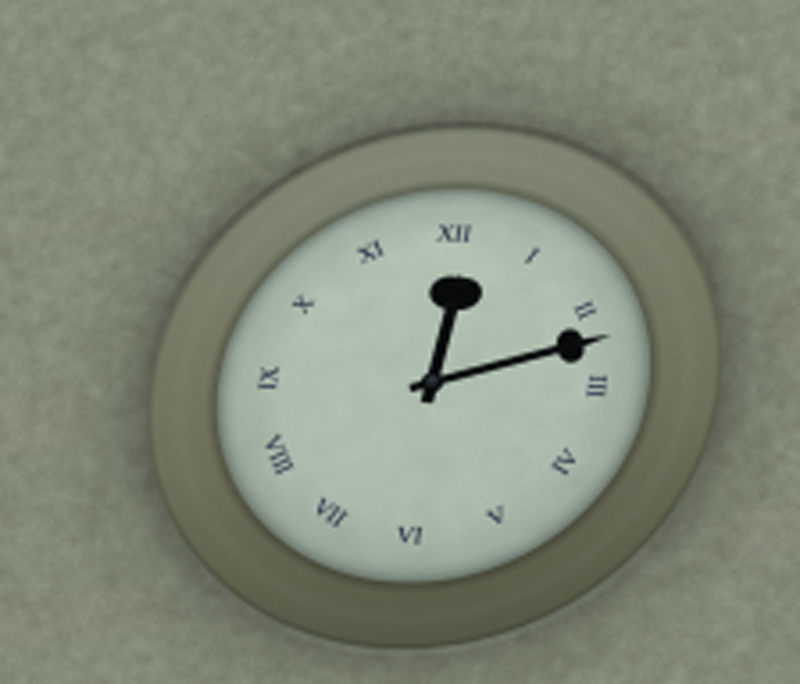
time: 12:12
